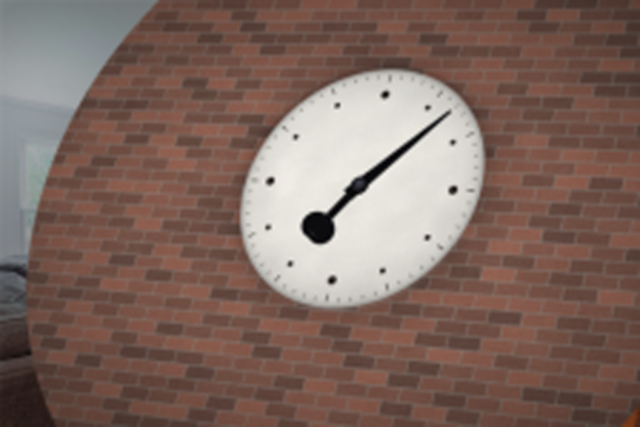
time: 7:07
